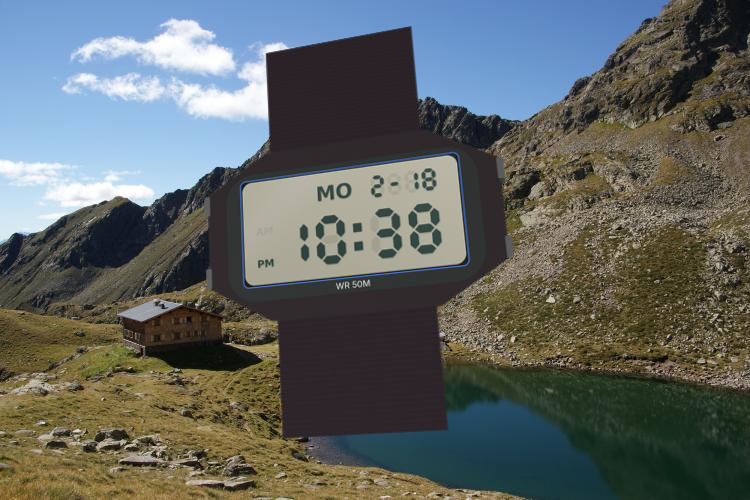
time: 10:38
